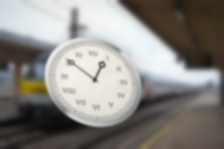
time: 12:51
